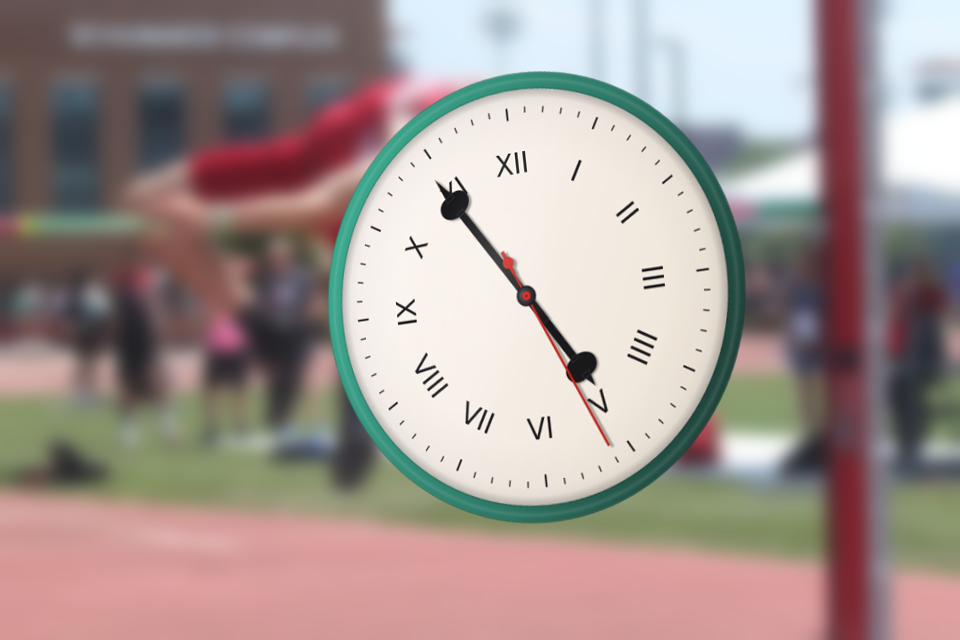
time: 4:54:26
